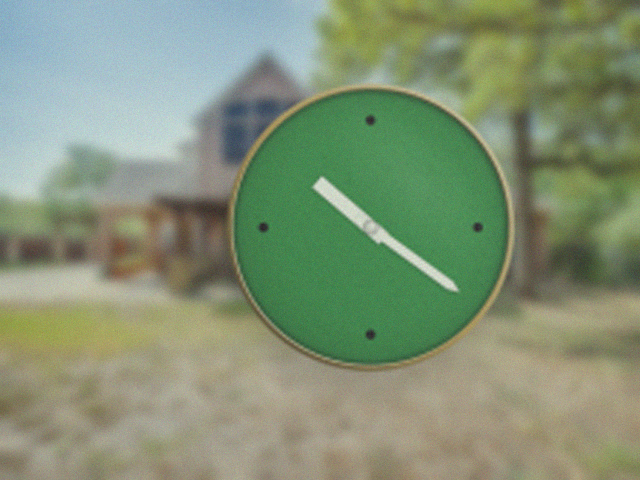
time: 10:21
